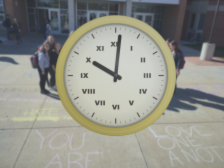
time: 10:01
